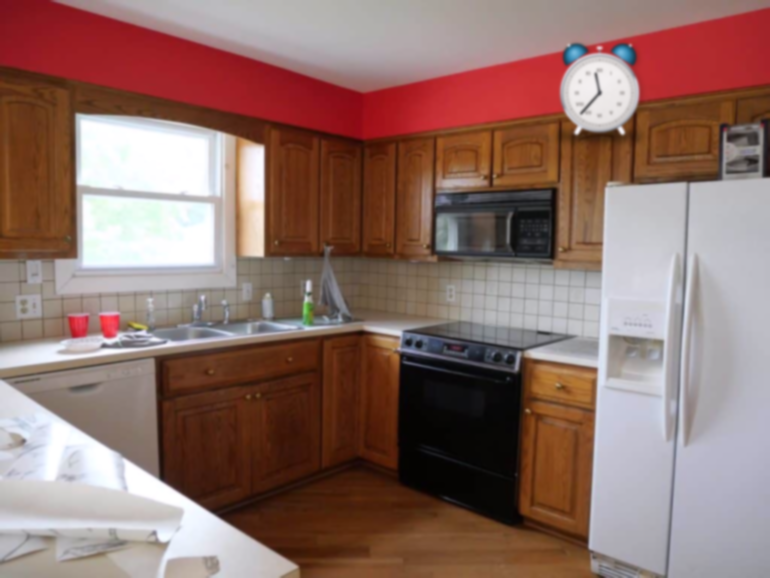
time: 11:37
